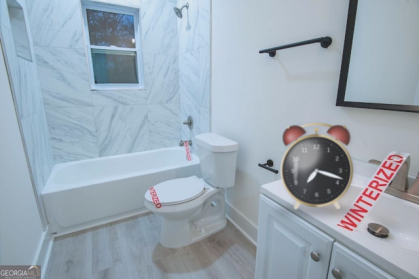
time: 7:18
